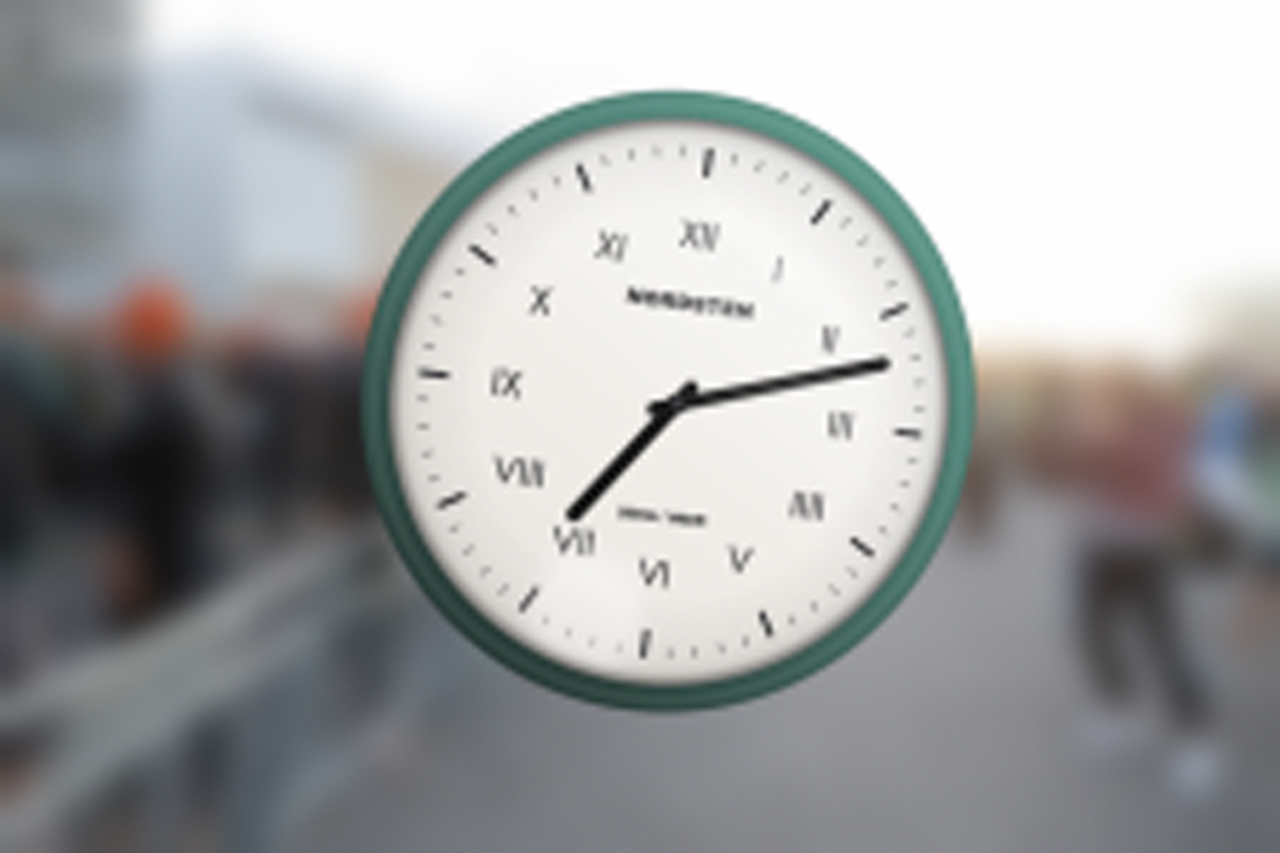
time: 7:12
